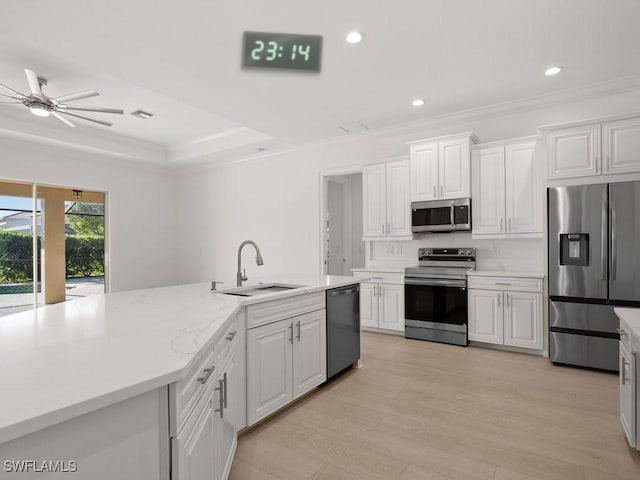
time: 23:14
